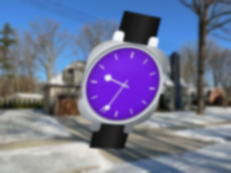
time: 9:34
